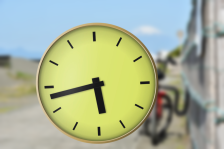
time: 5:43
